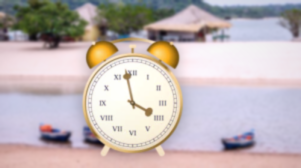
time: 3:58
